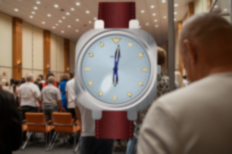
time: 6:01
